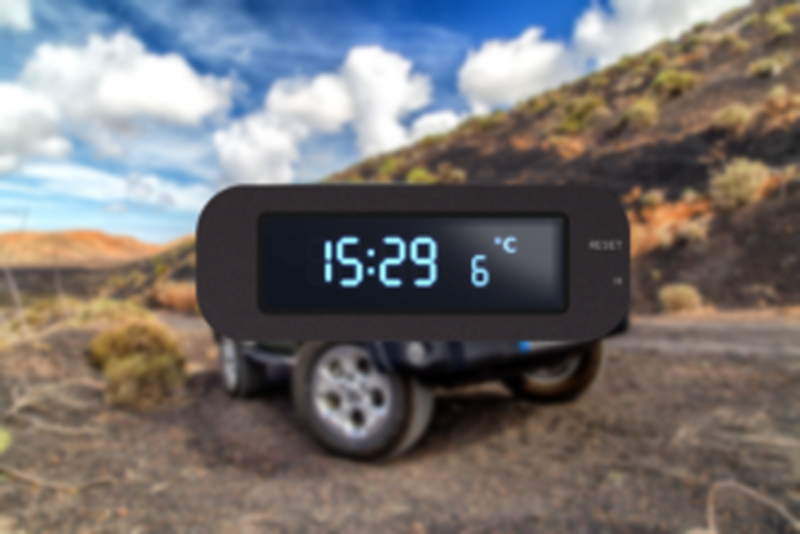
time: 15:29
